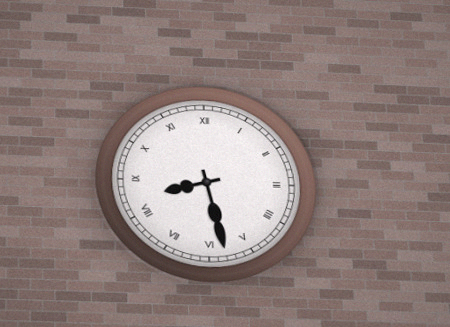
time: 8:28
